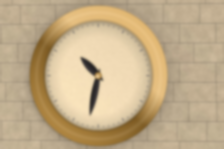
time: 10:32
